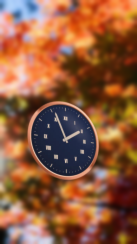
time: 1:56
